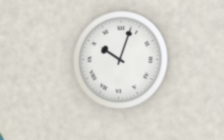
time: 10:03
